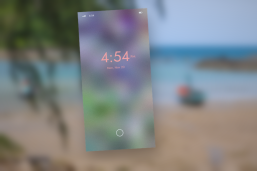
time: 4:54
